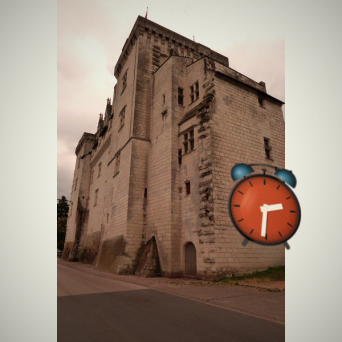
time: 2:31
